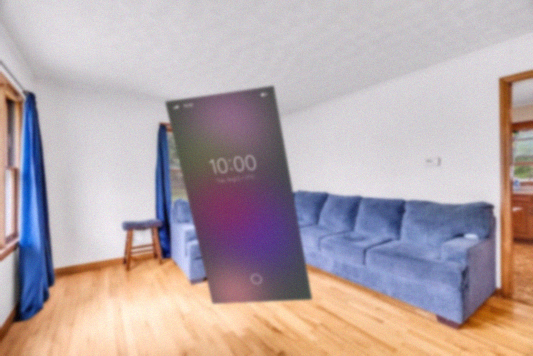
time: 10:00
